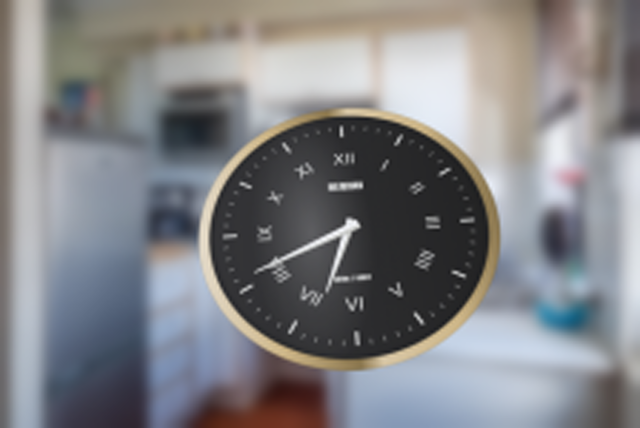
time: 6:41
